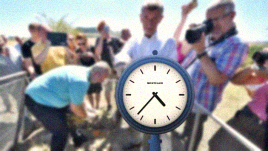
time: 4:37
